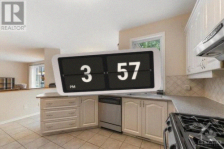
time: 3:57
